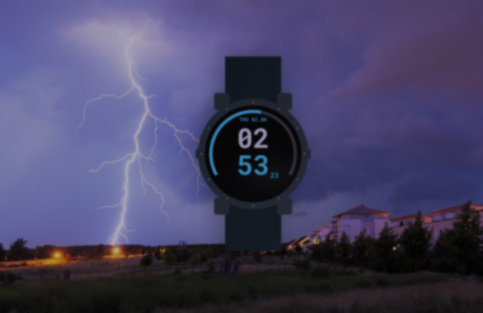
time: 2:53
